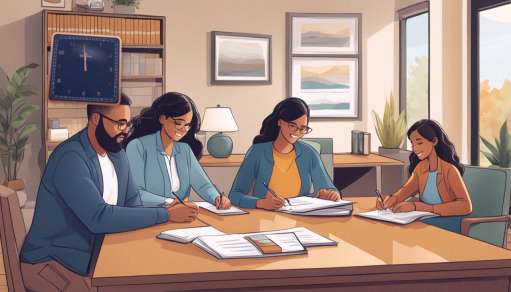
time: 11:59
